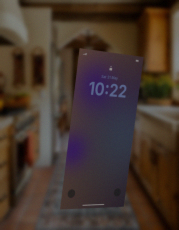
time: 10:22
